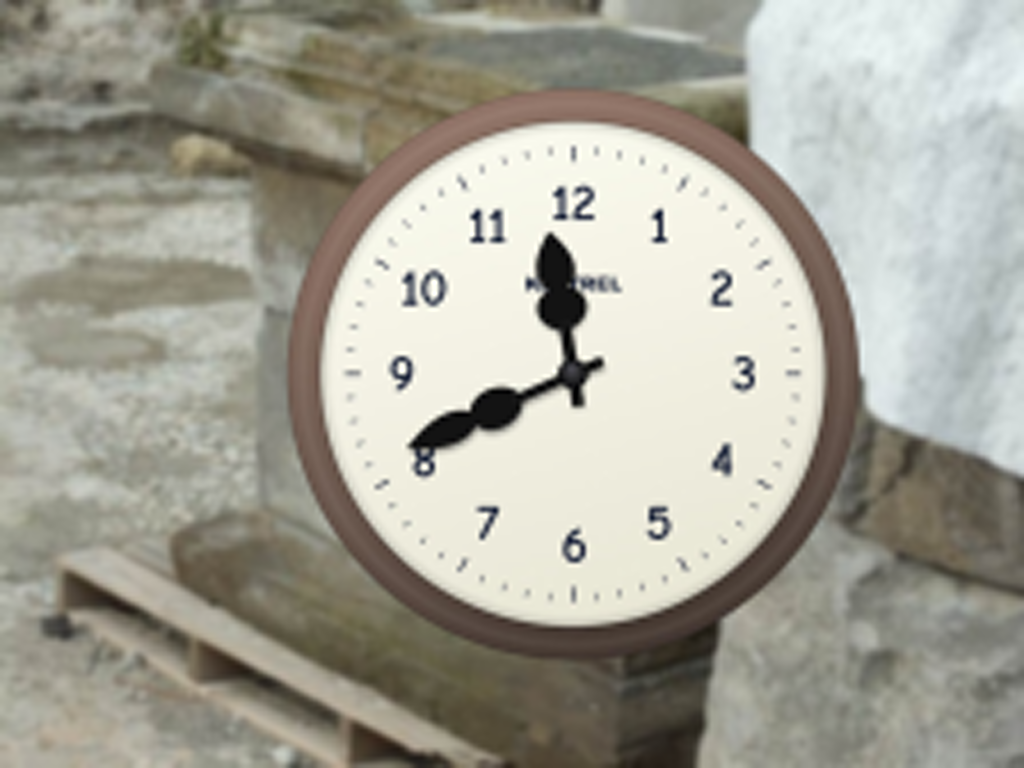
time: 11:41
